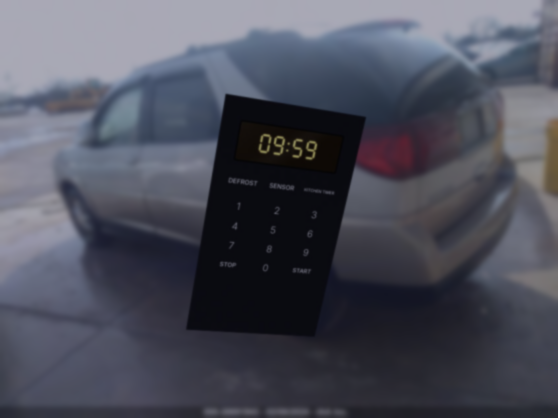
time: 9:59
